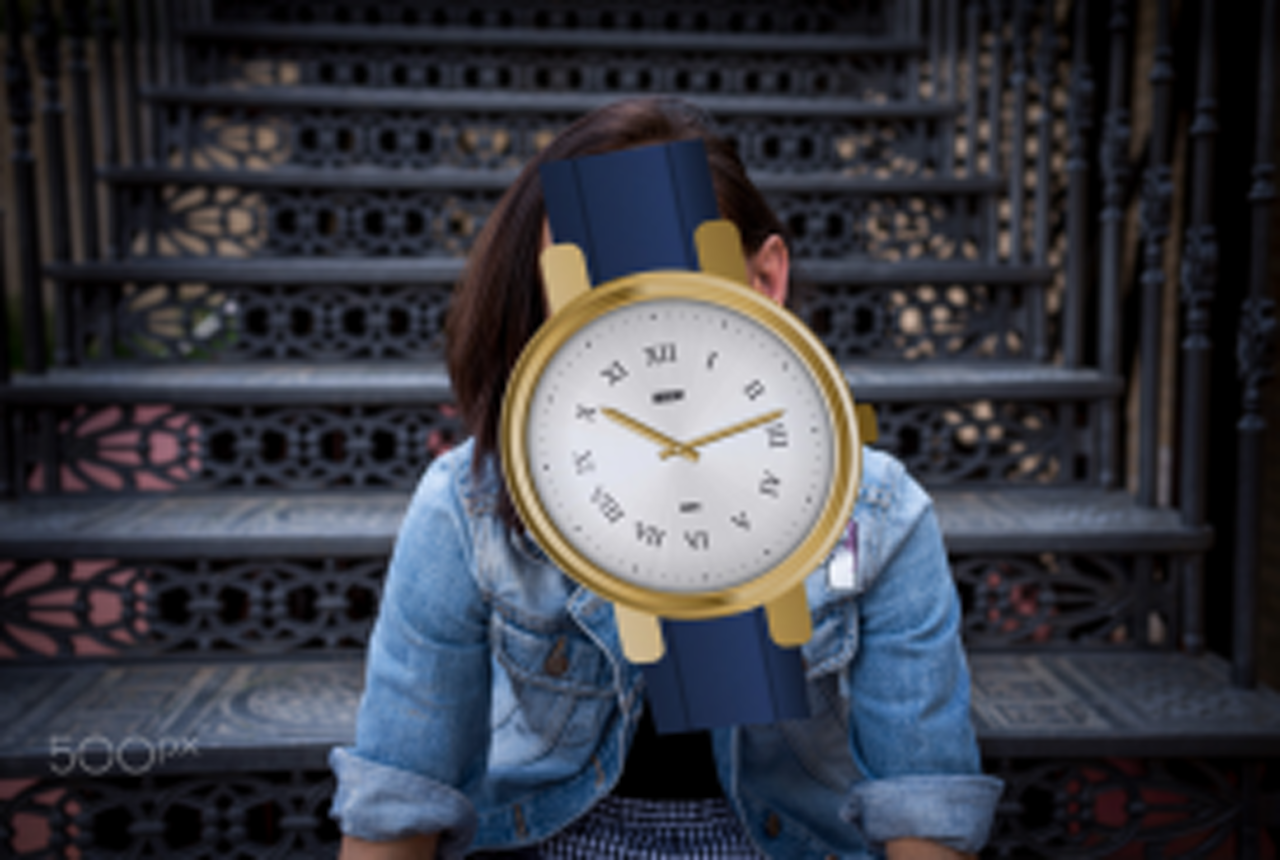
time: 10:13
